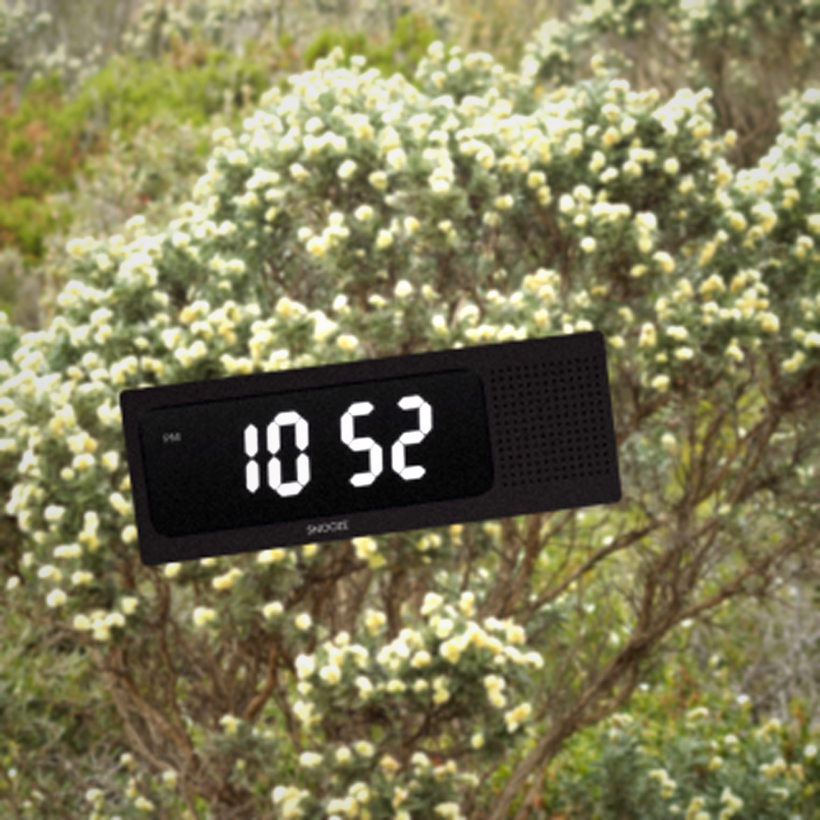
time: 10:52
